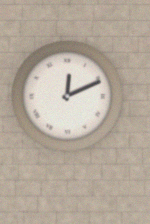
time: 12:11
